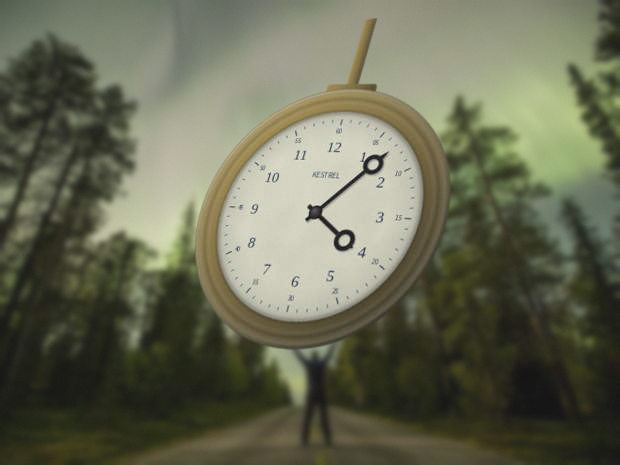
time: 4:07
